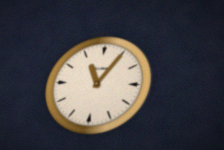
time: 11:05
